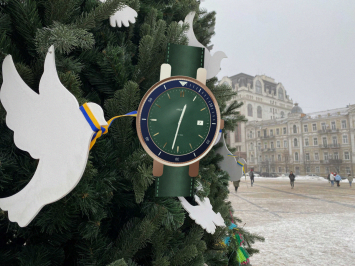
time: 12:32
